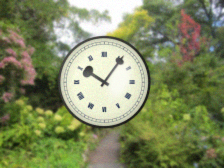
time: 10:06
